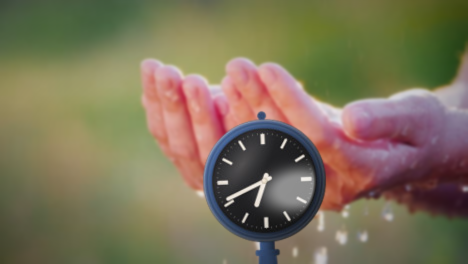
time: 6:41
